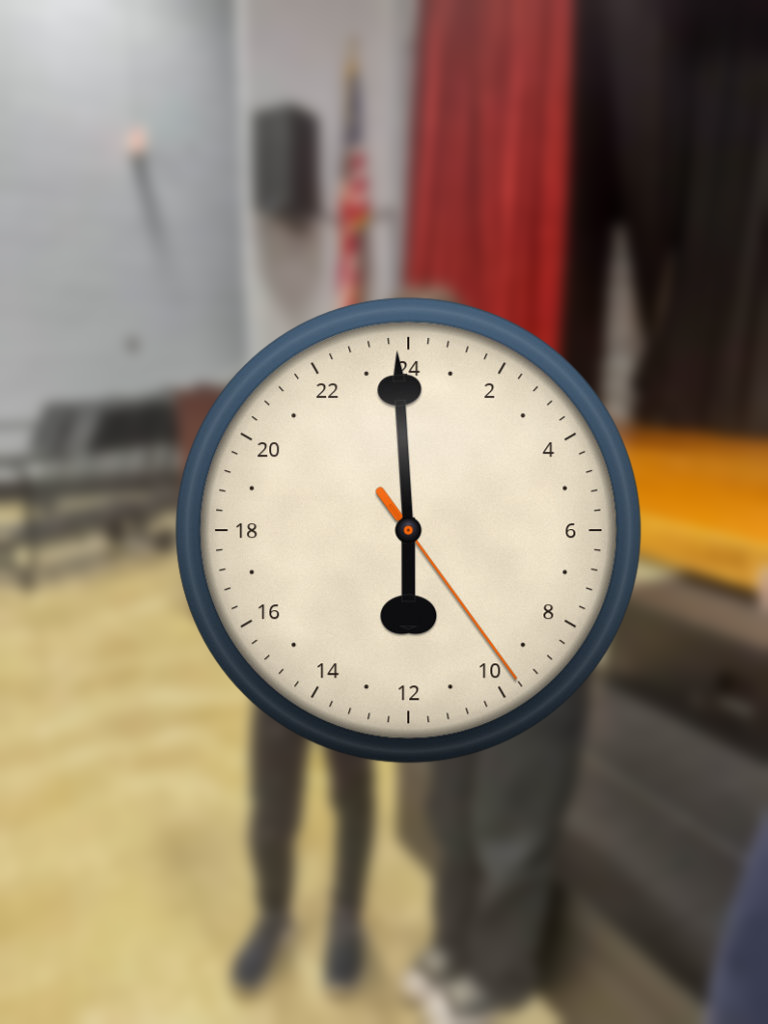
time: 11:59:24
